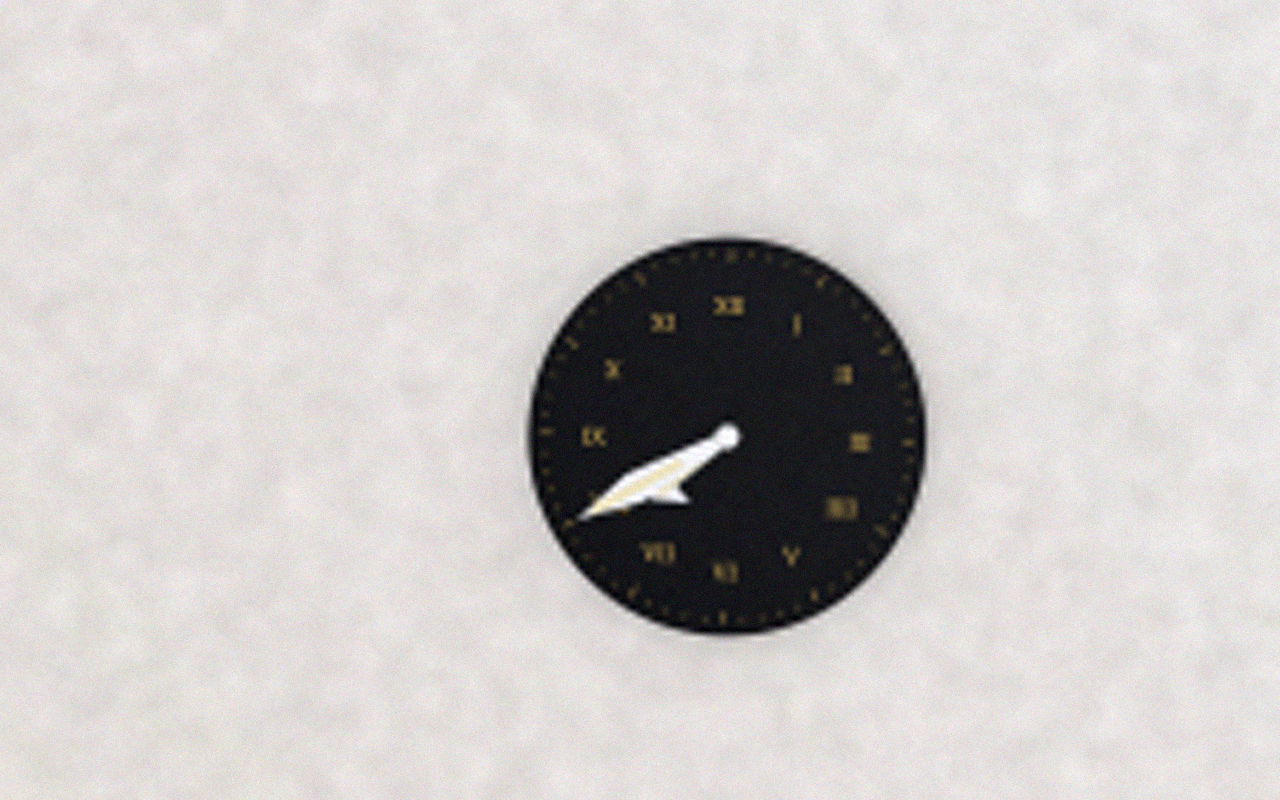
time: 7:40
